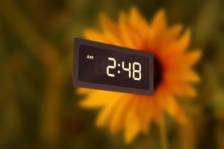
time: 2:48
